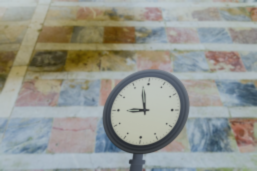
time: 8:58
